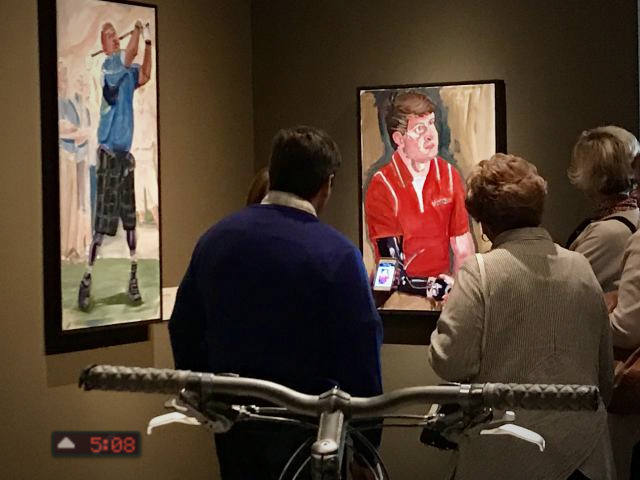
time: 5:08
